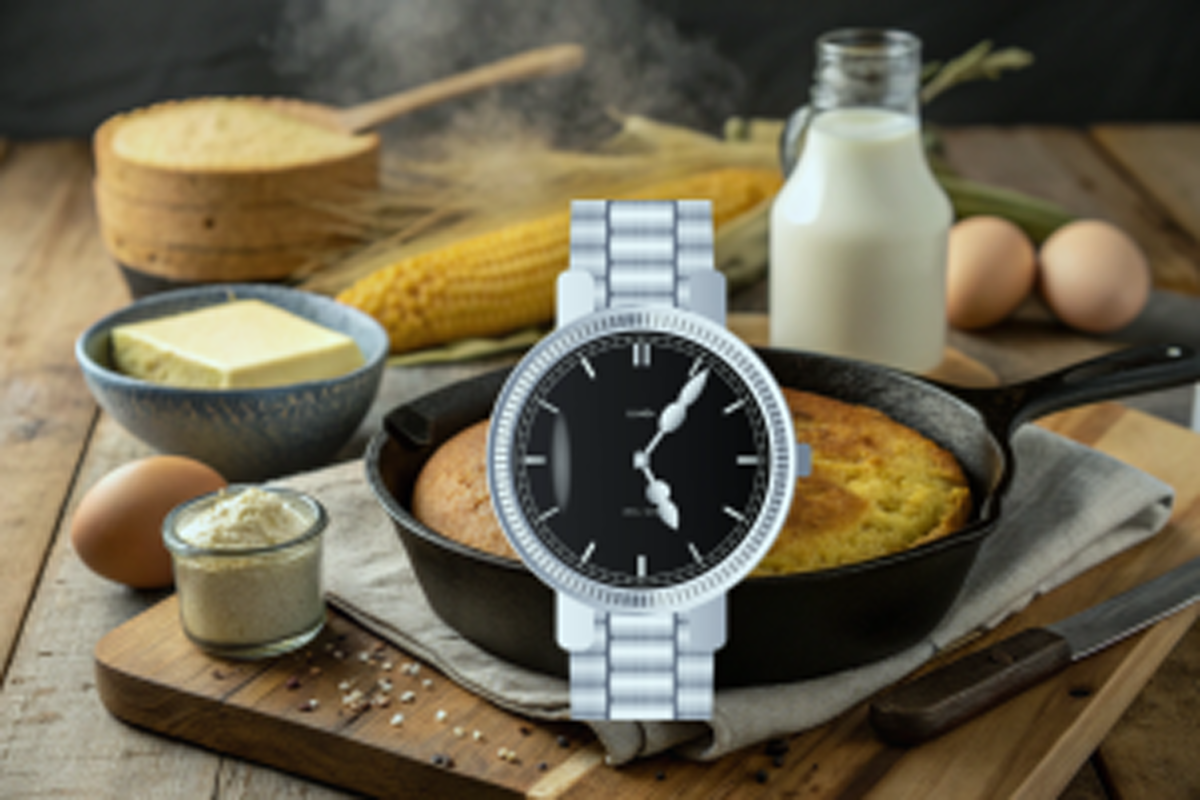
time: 5:06
